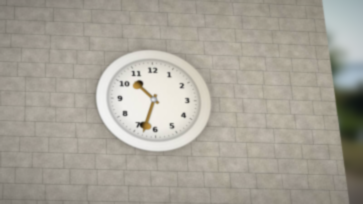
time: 10:33
